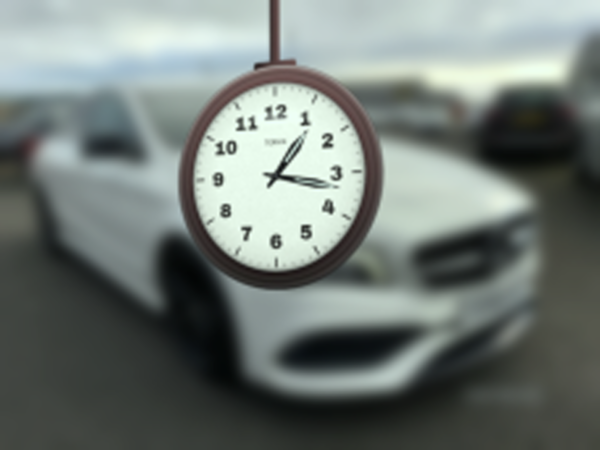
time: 1:17
